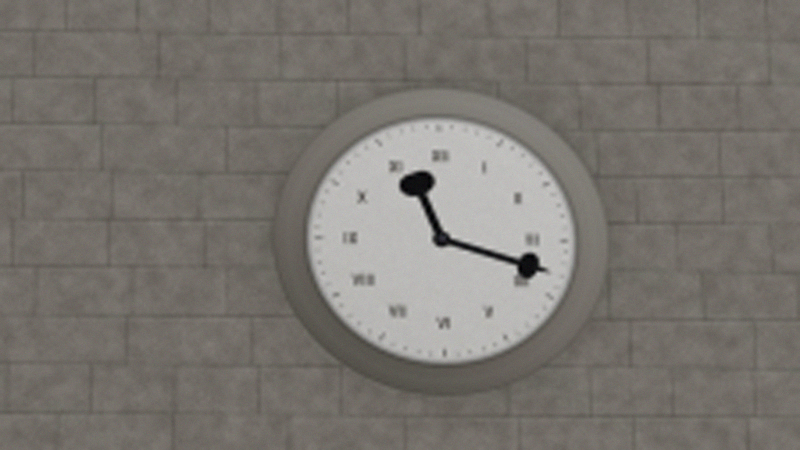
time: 11:18
